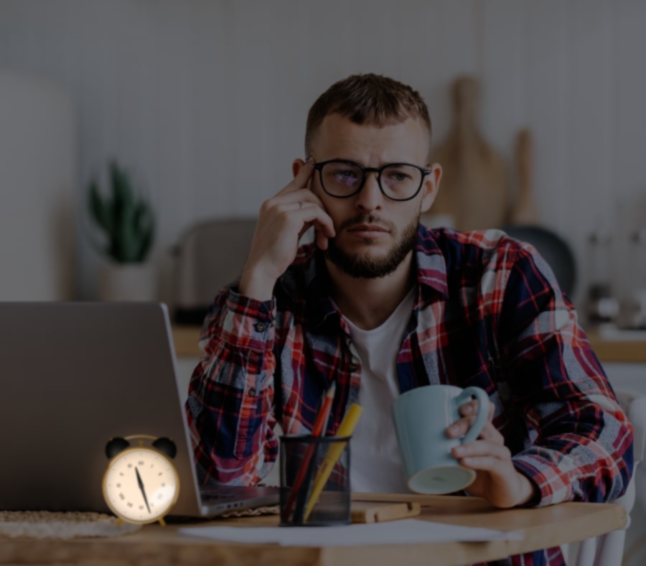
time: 11:27
